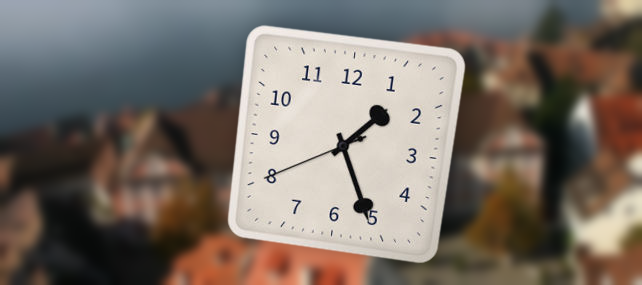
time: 1:25:40
